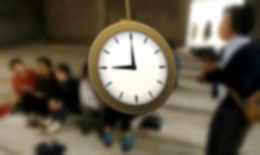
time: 9:00
